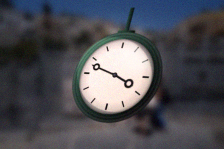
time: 3:48
